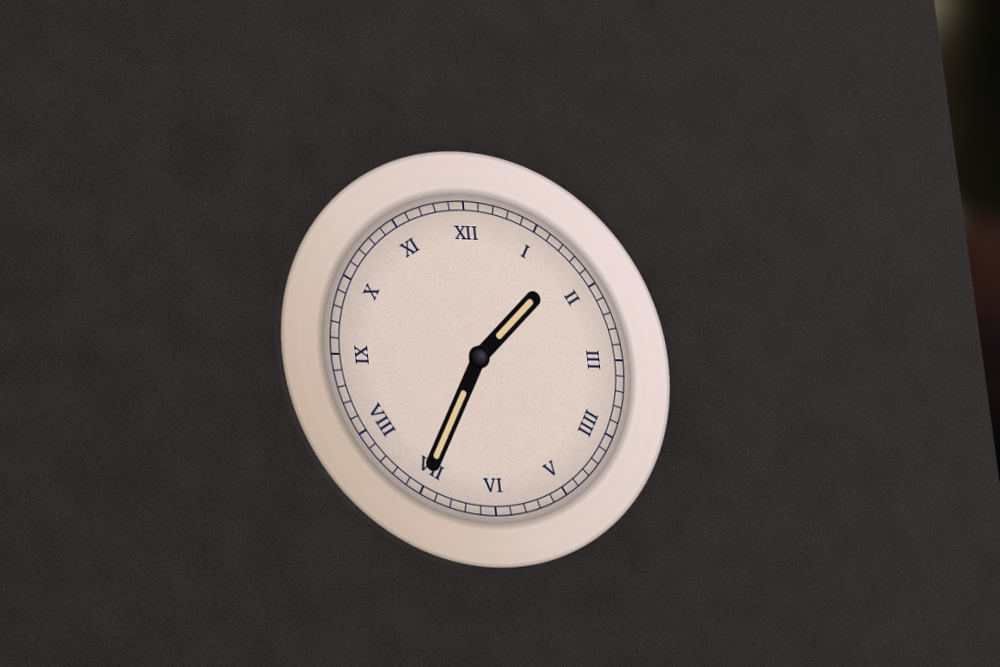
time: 1:35
